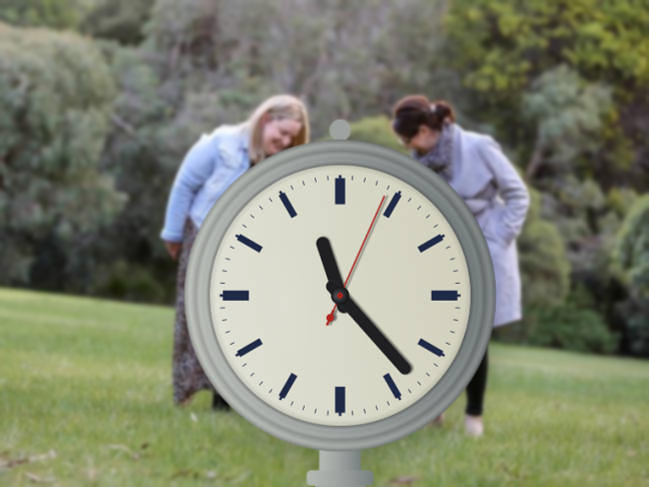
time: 11:23:04
